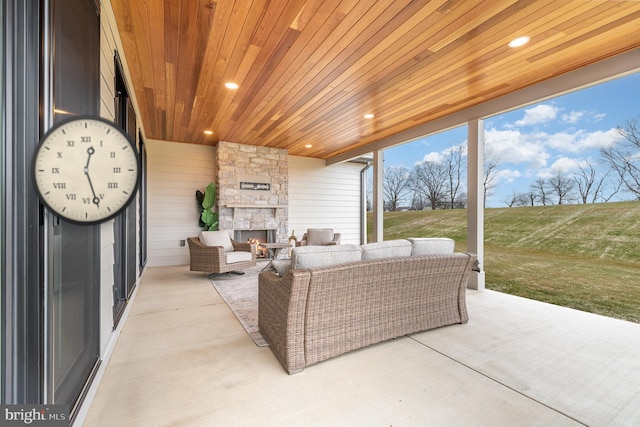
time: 12:27
